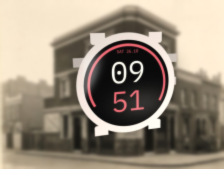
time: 9:51
